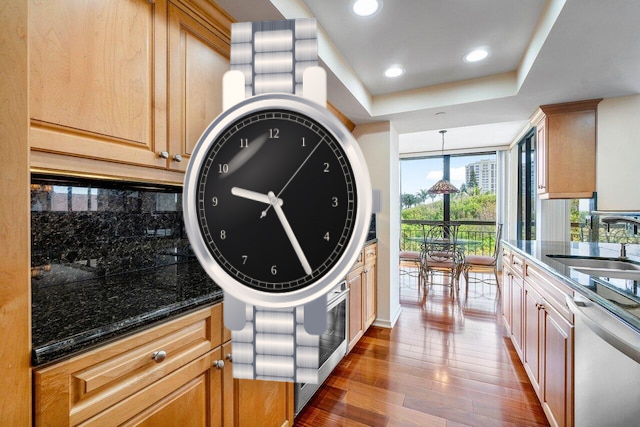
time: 9:25:07
